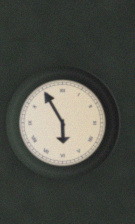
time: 5:55
